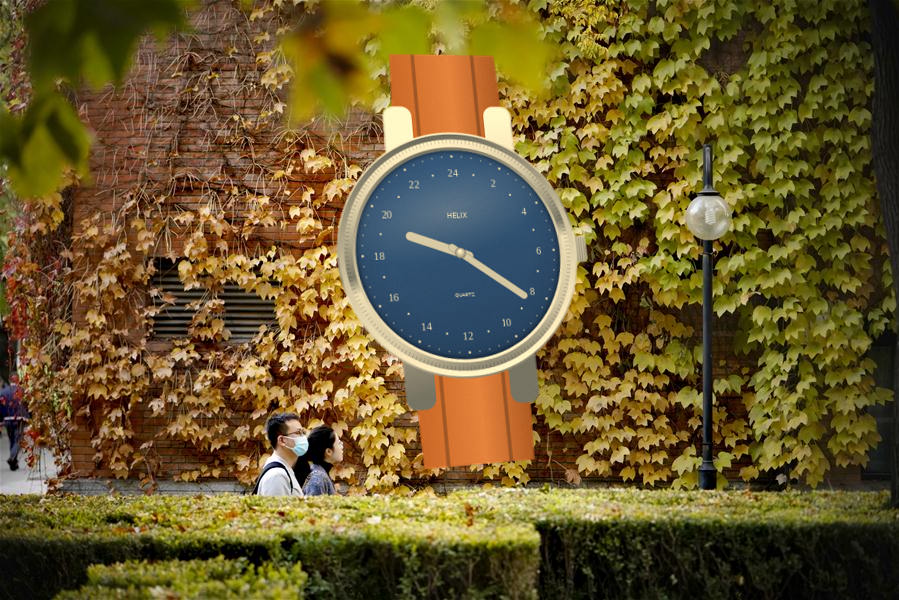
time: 19:21
